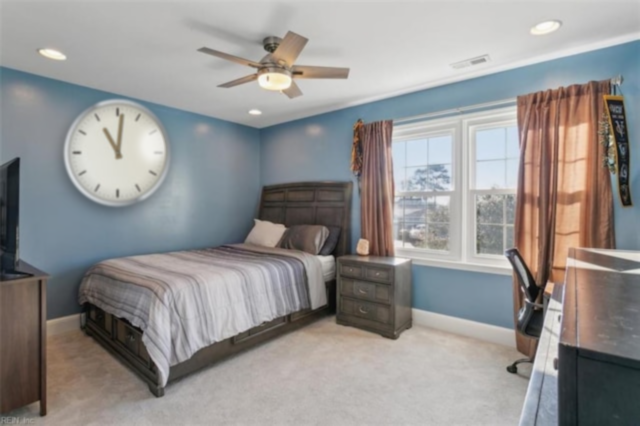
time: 11:01
